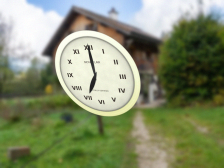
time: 7:00
